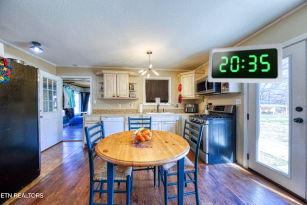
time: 20:35
